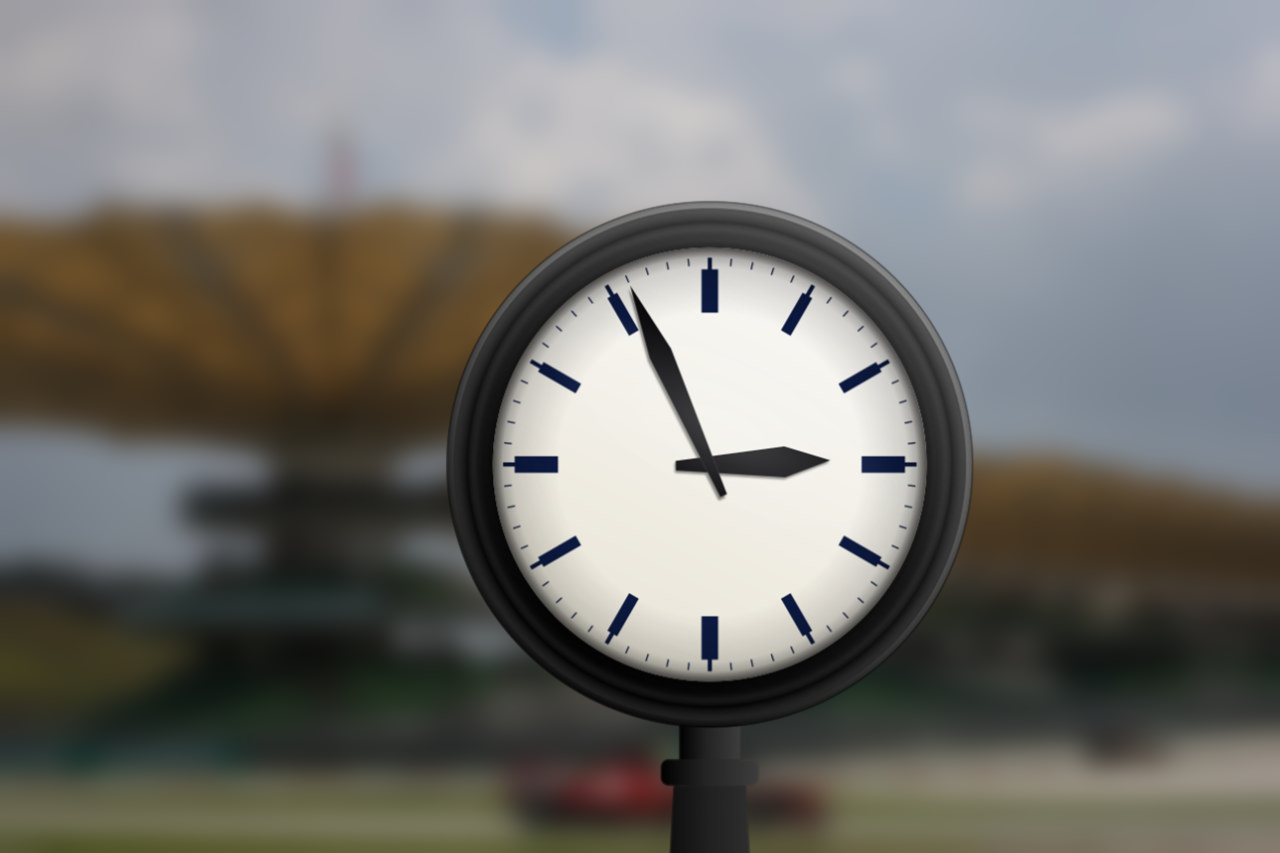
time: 2:56
